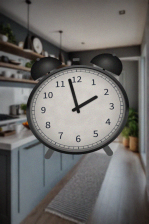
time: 1:58
